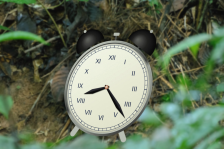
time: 8:23
